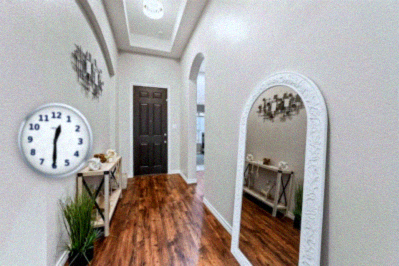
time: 12:30
